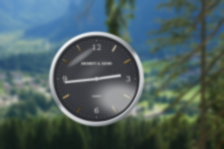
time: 2:44
